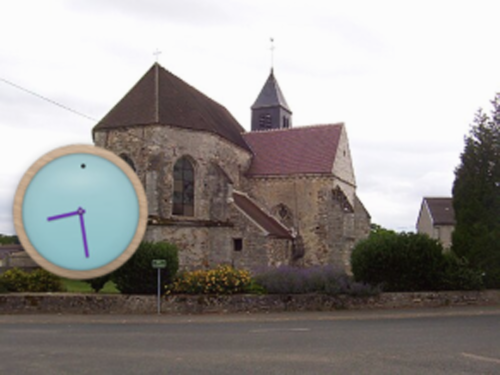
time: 8:28
